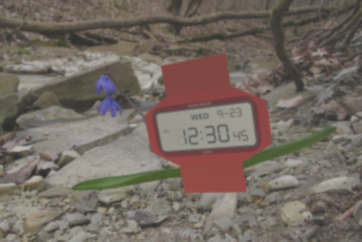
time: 12:30
